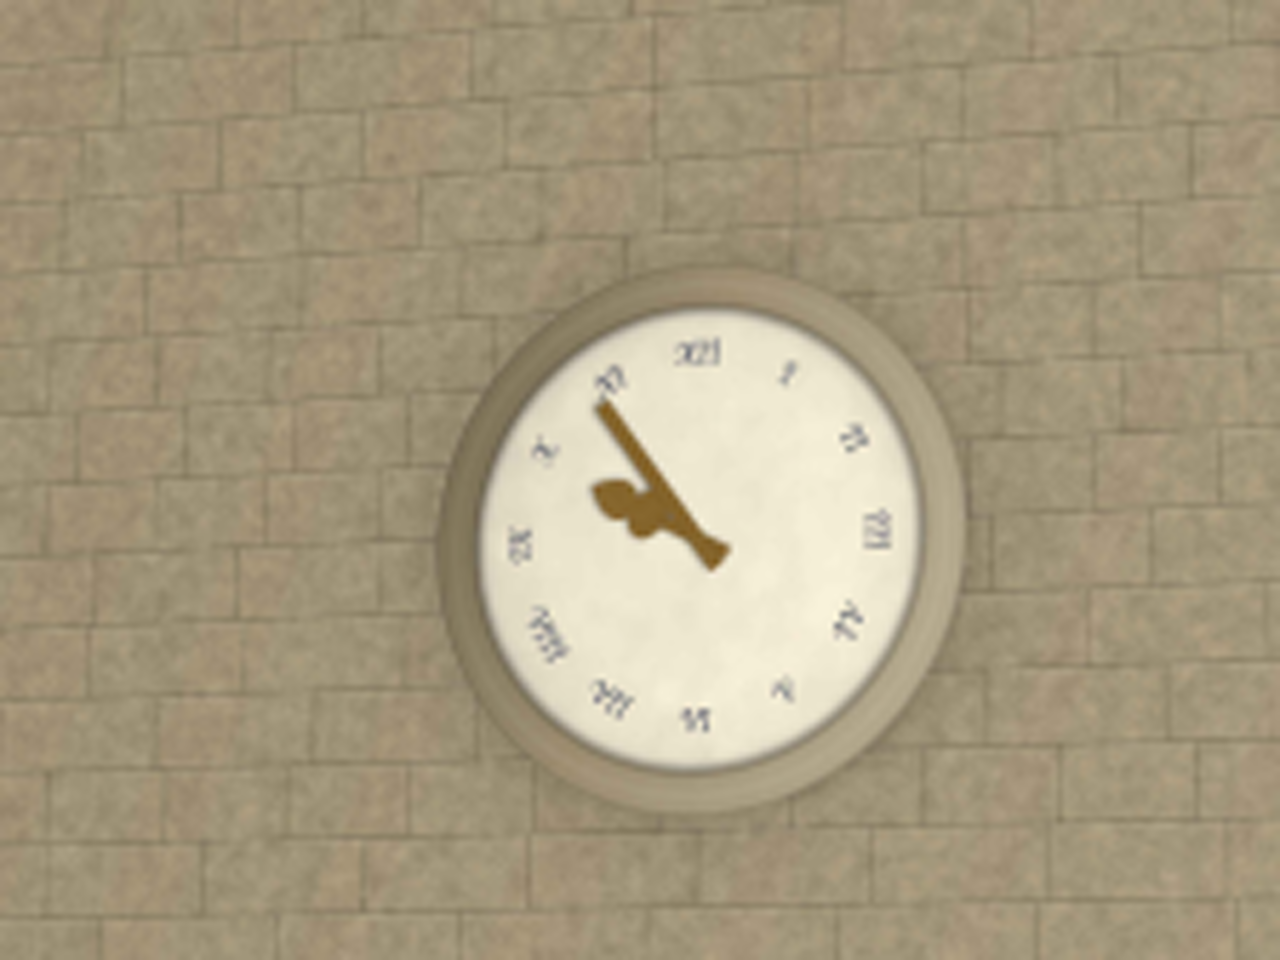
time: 9:54
